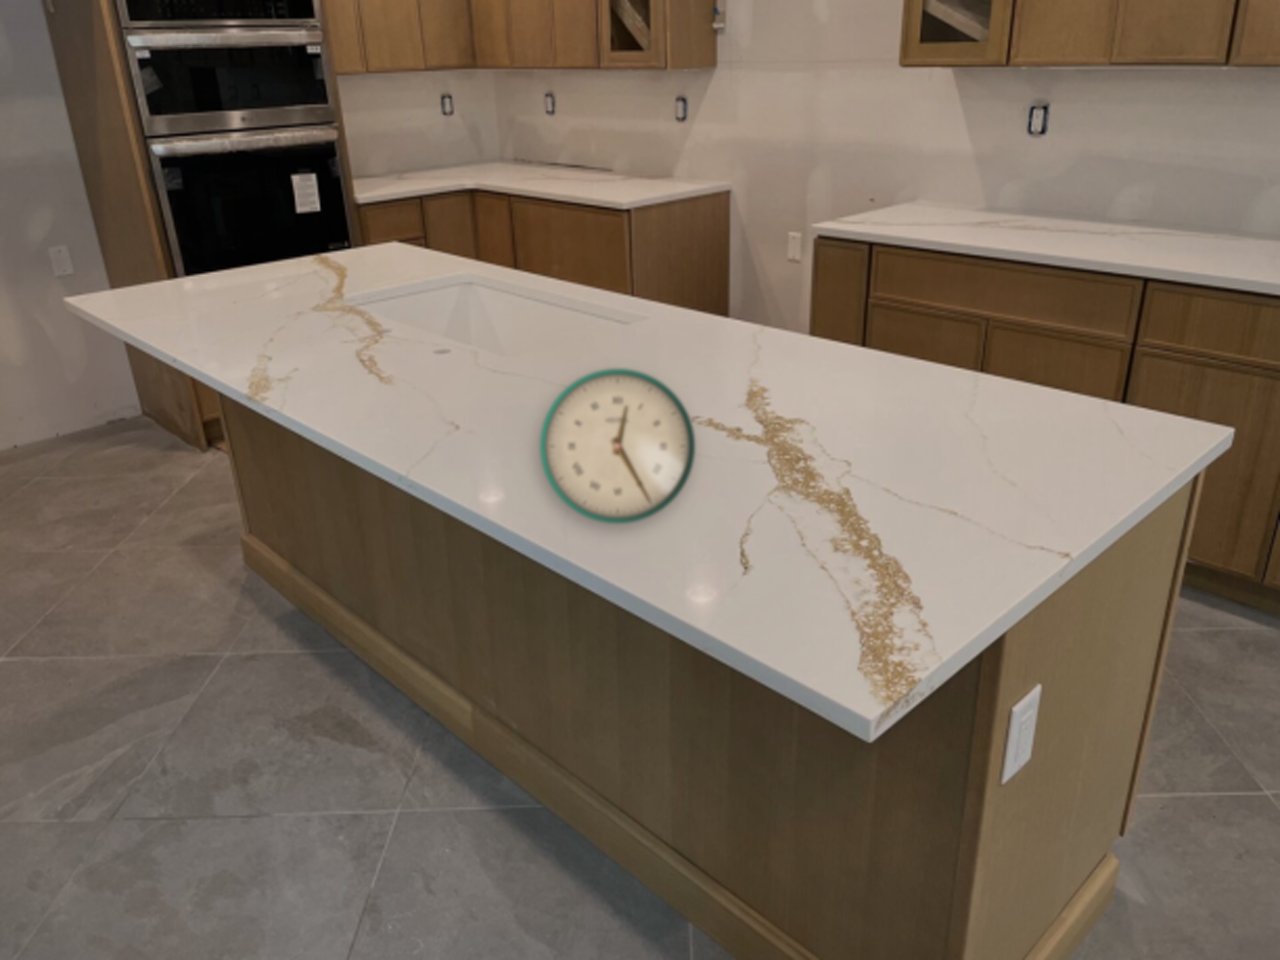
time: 12:25
